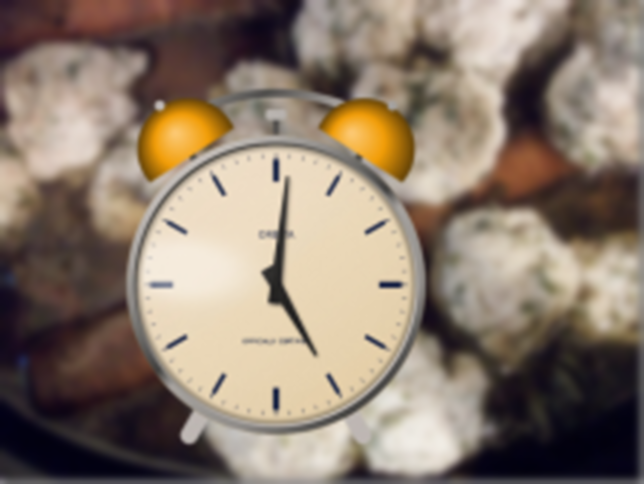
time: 5:01
